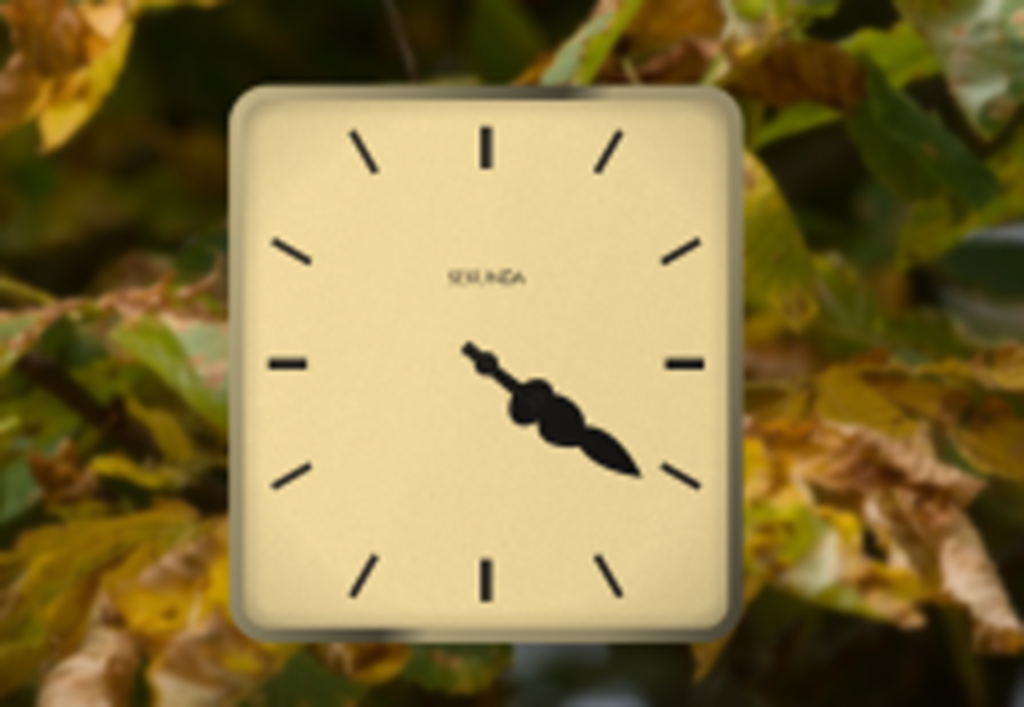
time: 4:21
